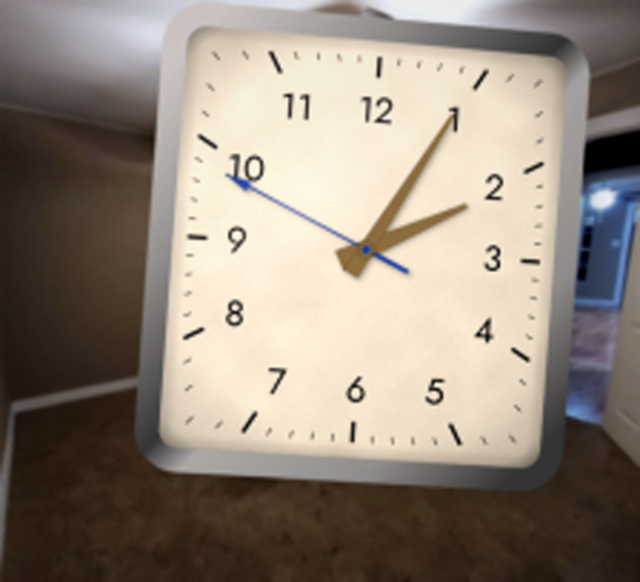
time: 2:04:49
